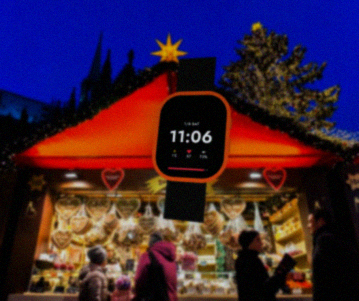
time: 11:06
